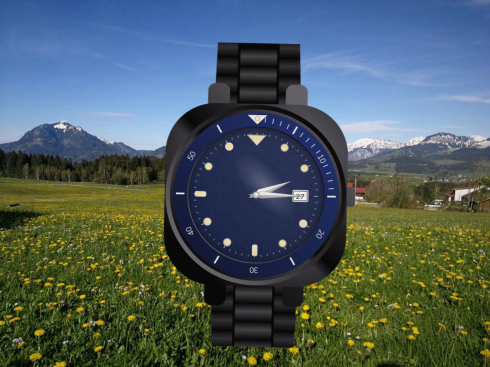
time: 2:15
